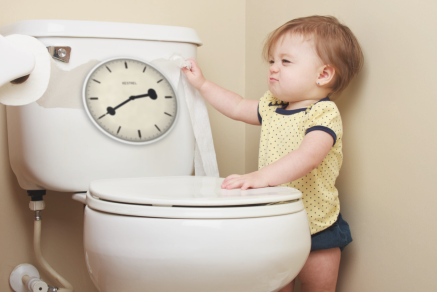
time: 2:40
